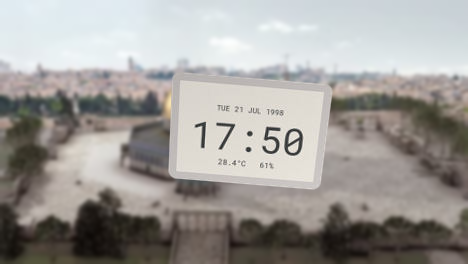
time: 17:50
